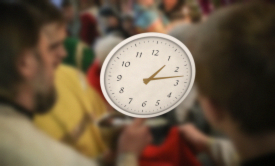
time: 1:13
